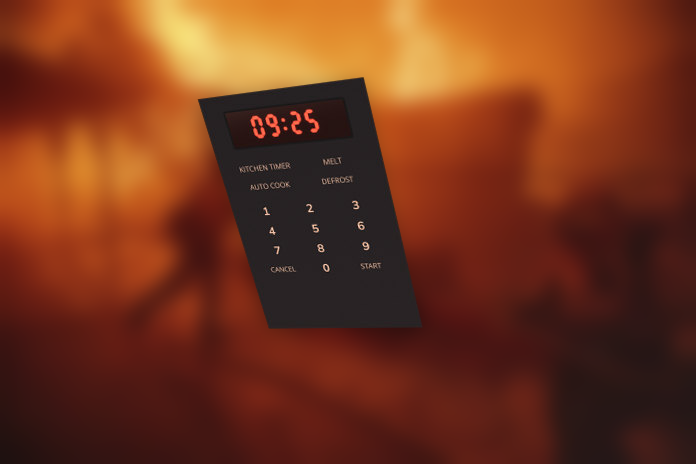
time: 9:25
